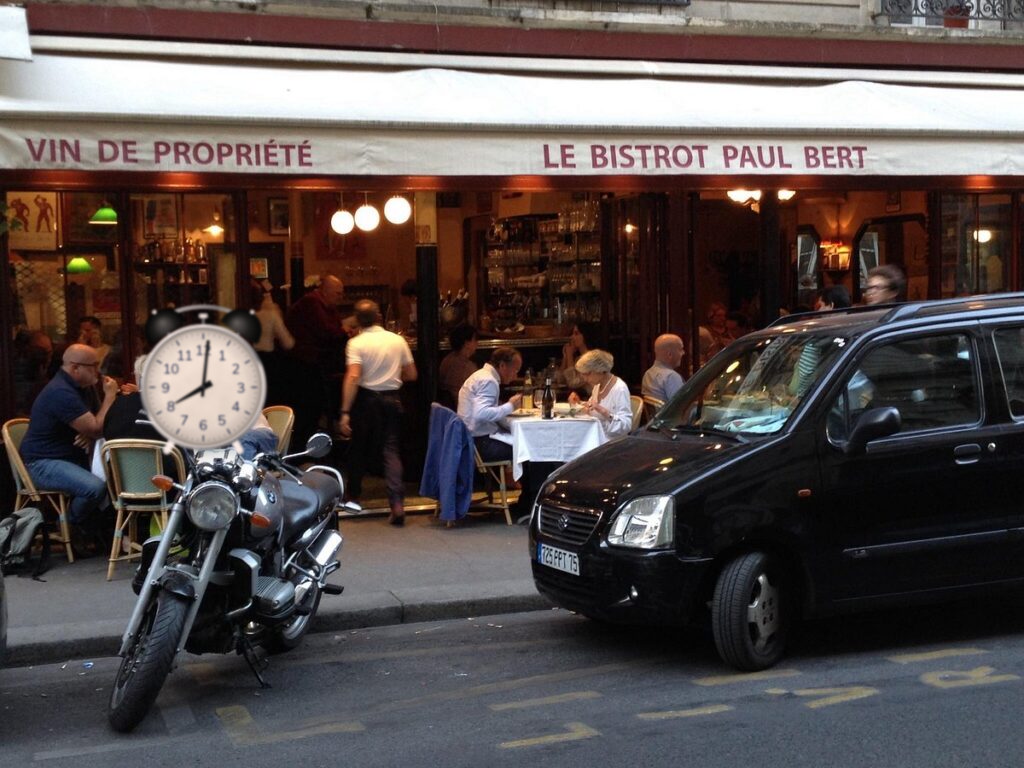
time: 8:01
